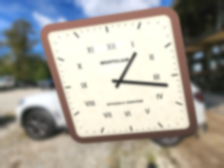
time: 1:17
